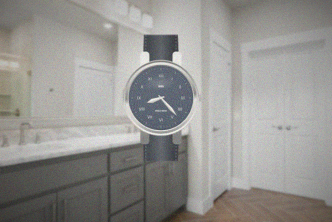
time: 8:23
